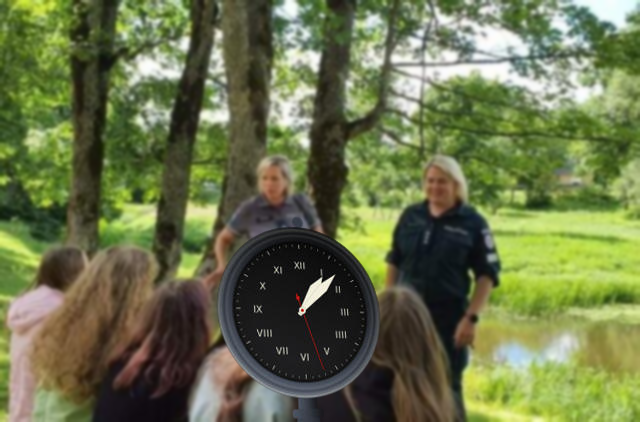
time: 1:07:27
